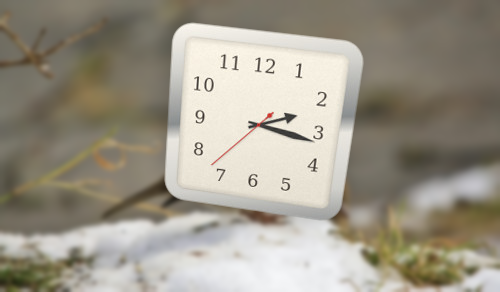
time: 2:16:37
